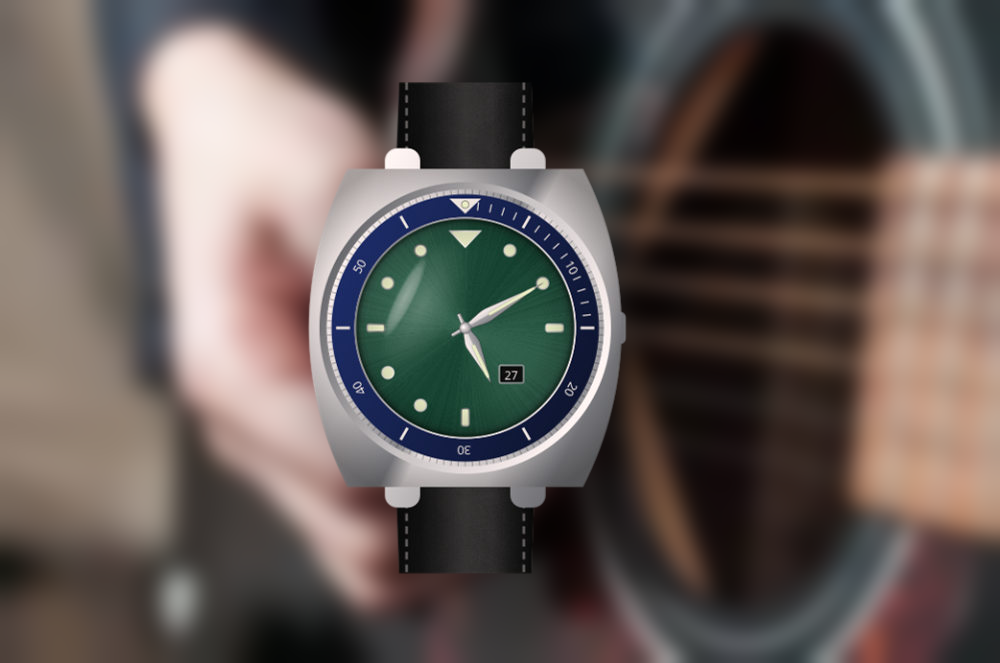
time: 5:10
